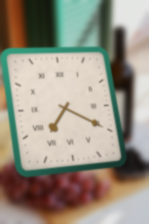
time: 7:20
